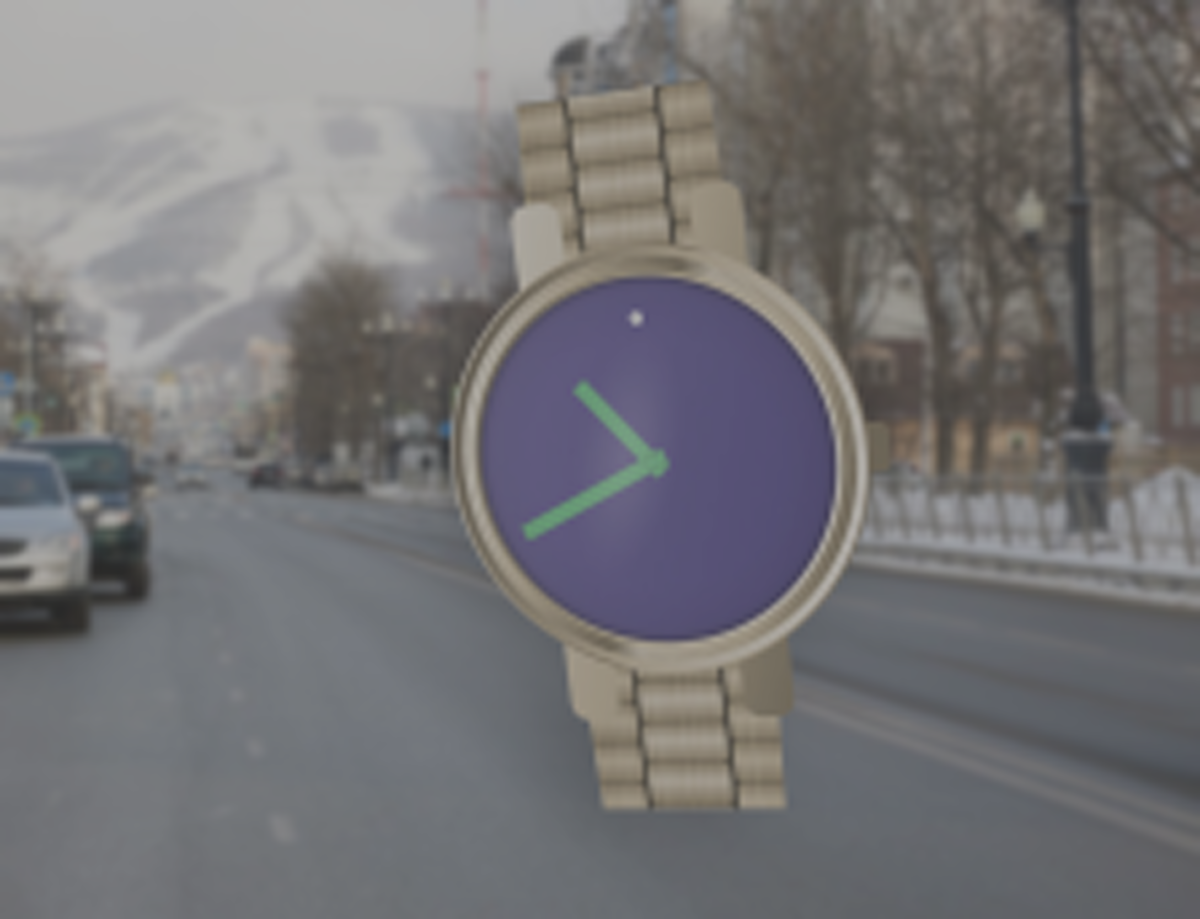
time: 10:41
